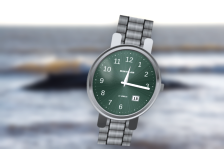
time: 12:16
